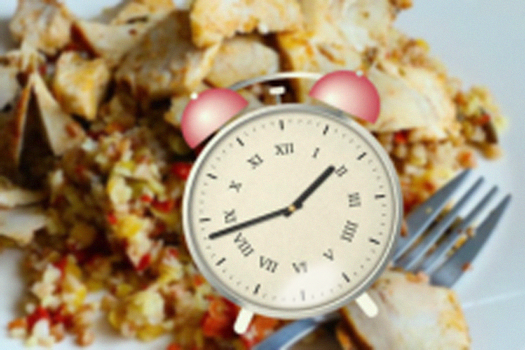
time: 1:43
